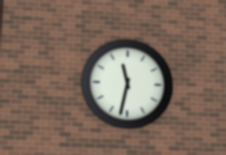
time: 11:32
